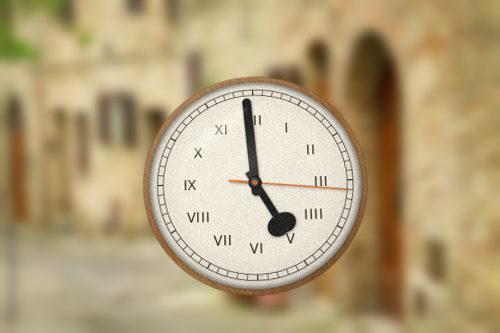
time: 4:59:16
